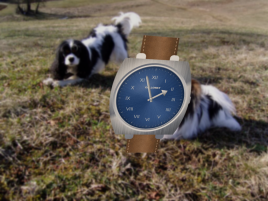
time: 1:57
